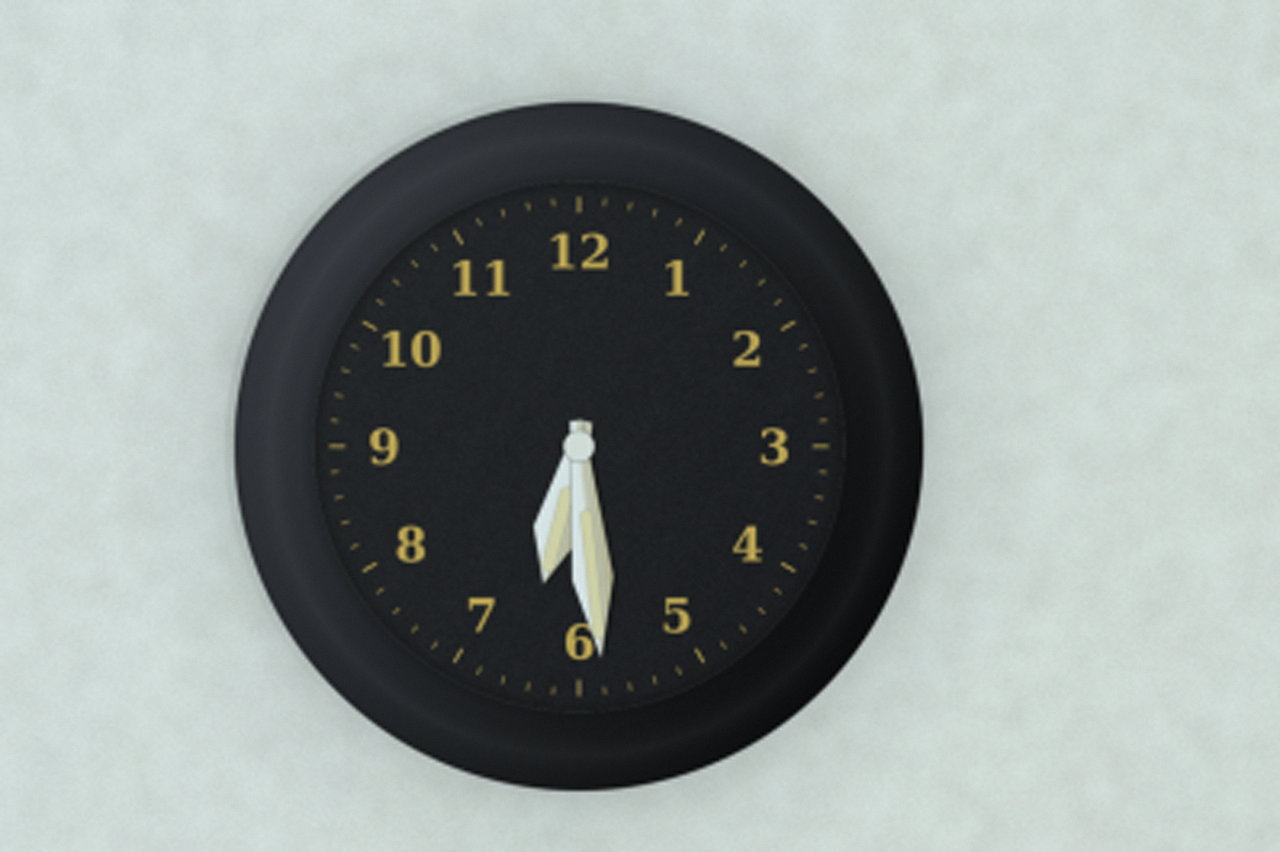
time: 6:29
